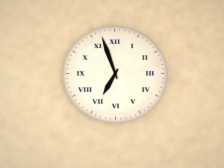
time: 6:57
